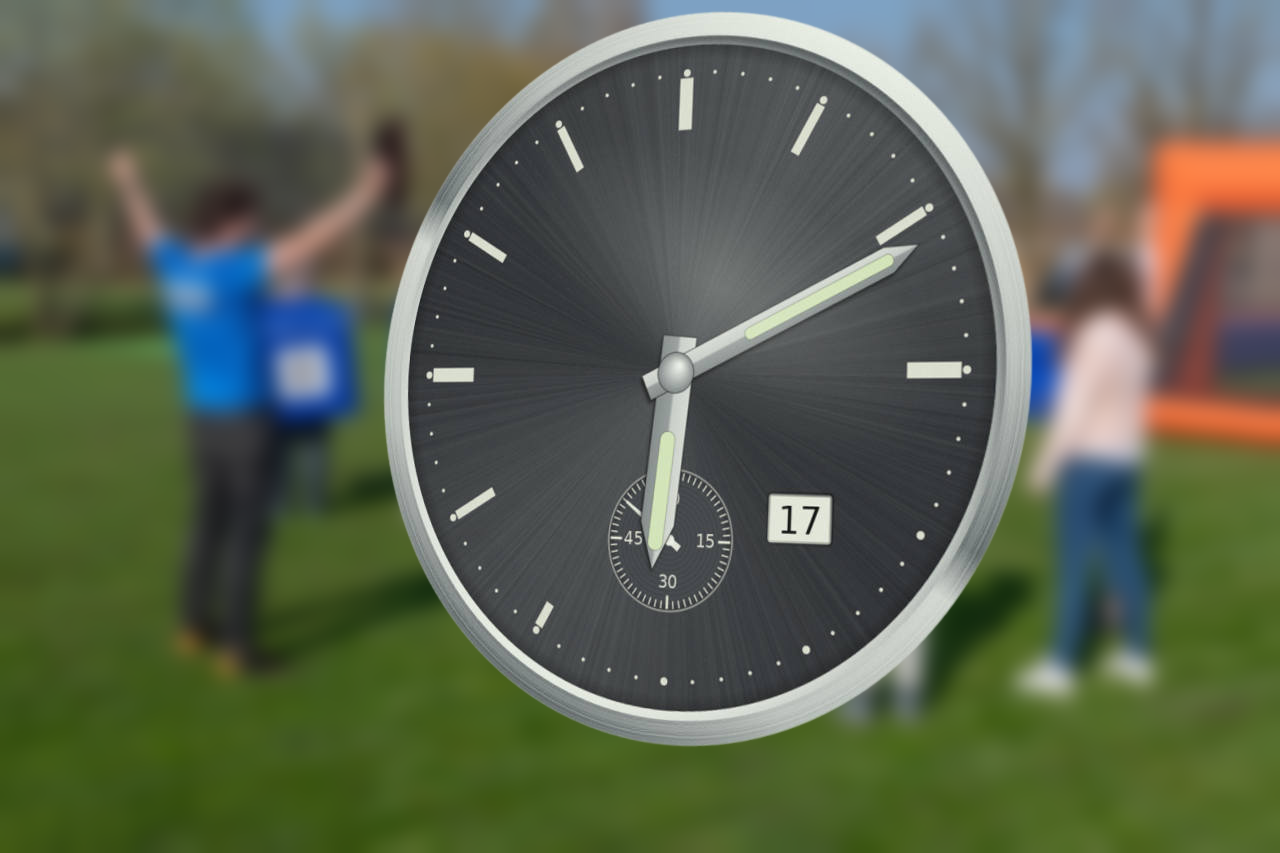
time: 6:10:51
